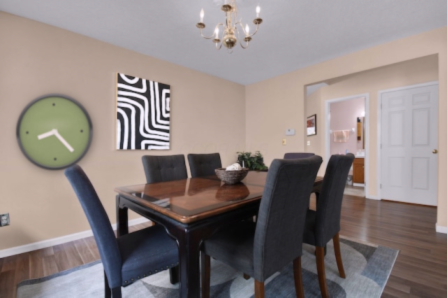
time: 8:23
